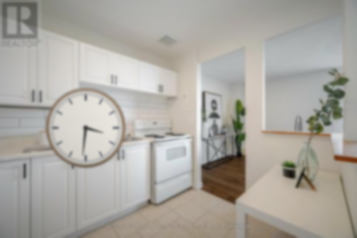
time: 3:31
